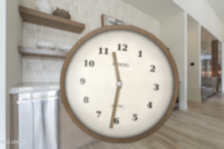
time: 11:31
